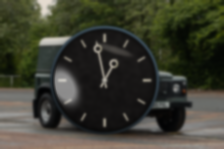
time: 12:58
